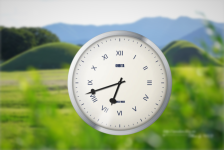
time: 6:42
